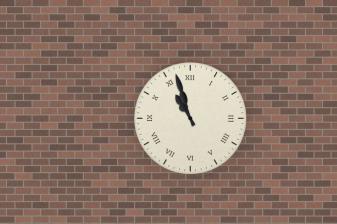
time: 10:57
